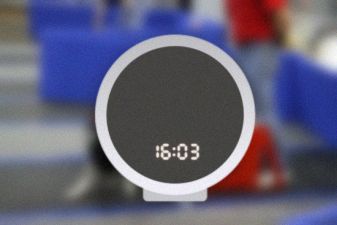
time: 16:03
